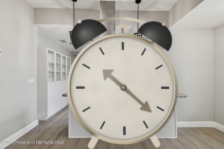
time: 10:22
